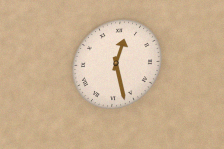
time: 12:27
